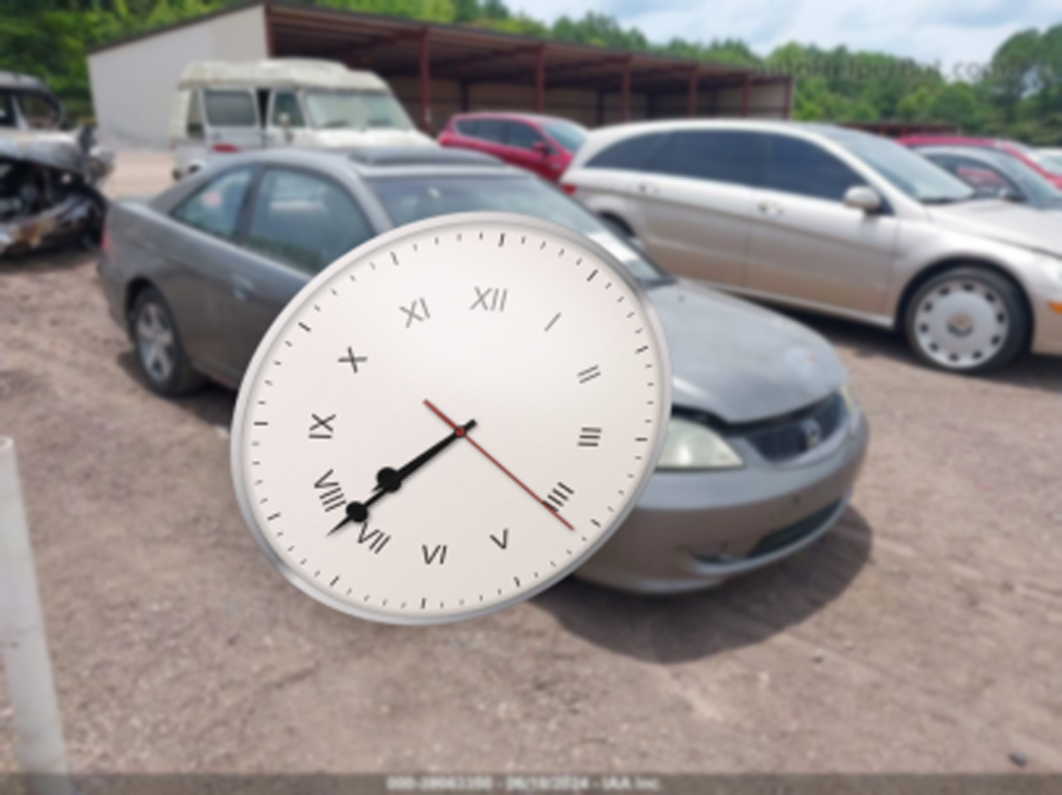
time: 7:37:21
